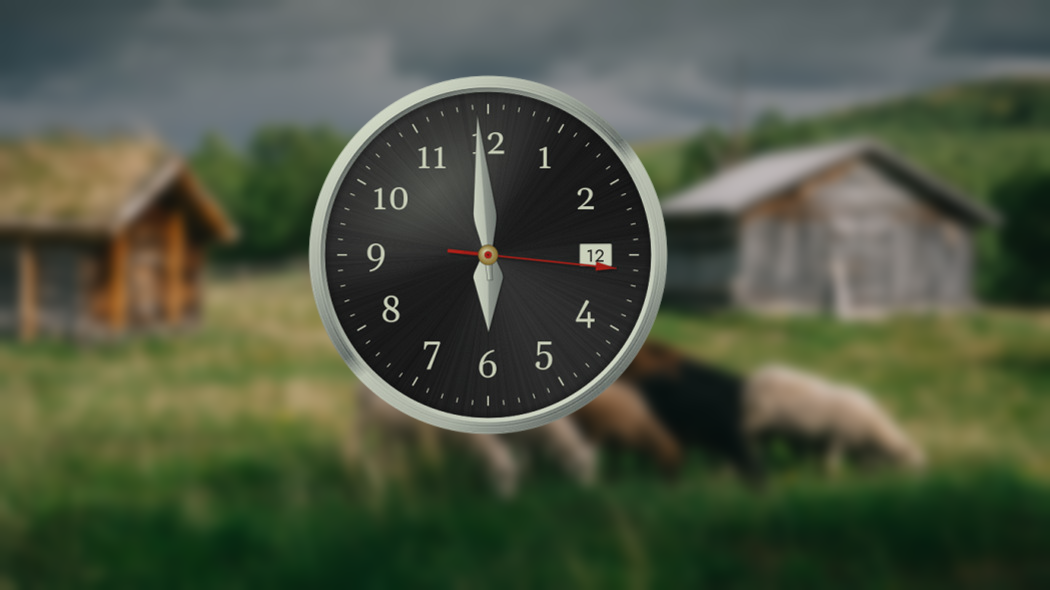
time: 5:59:16
